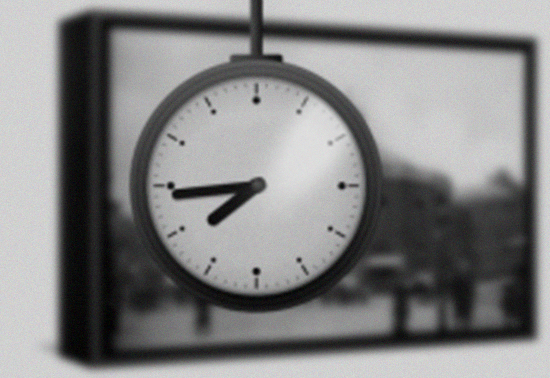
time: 7:44
